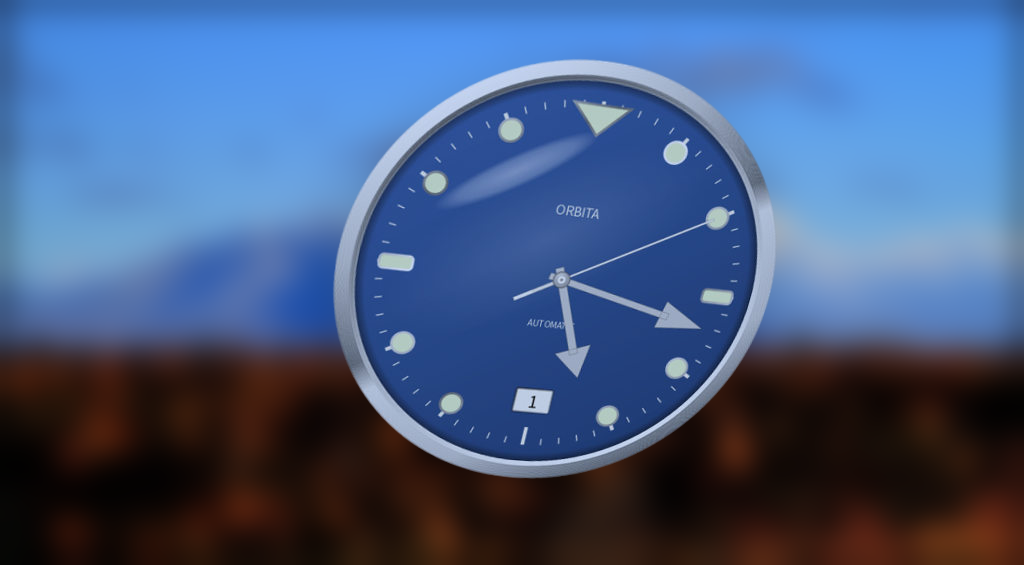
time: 5:17:10
